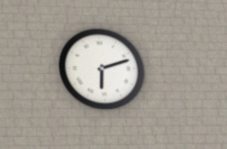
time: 6:12
